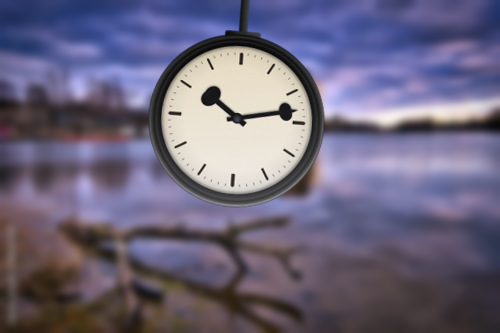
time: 10:13
